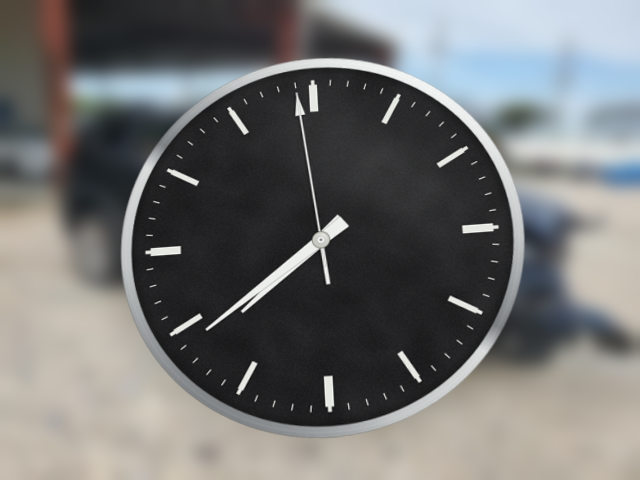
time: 7:38:59
